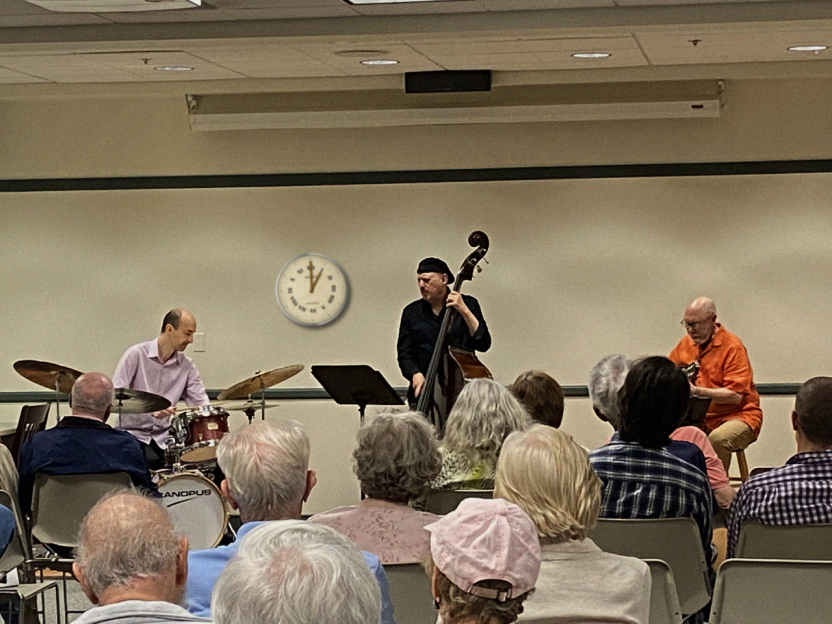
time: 1:00
